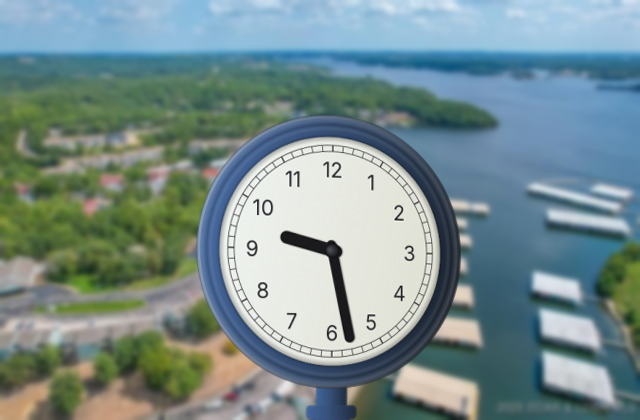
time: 9:28
